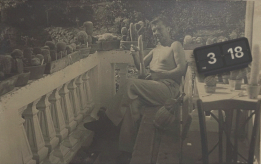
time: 3:18
